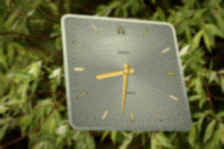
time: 8:32
